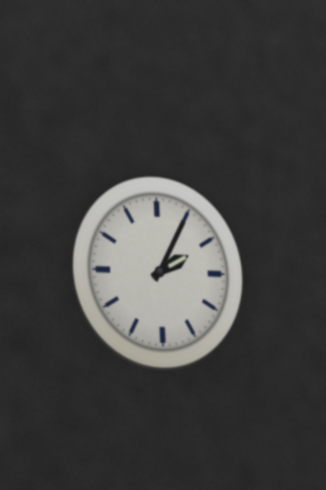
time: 2:05
